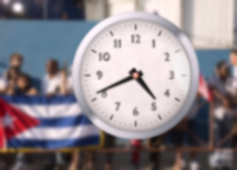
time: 4:41
